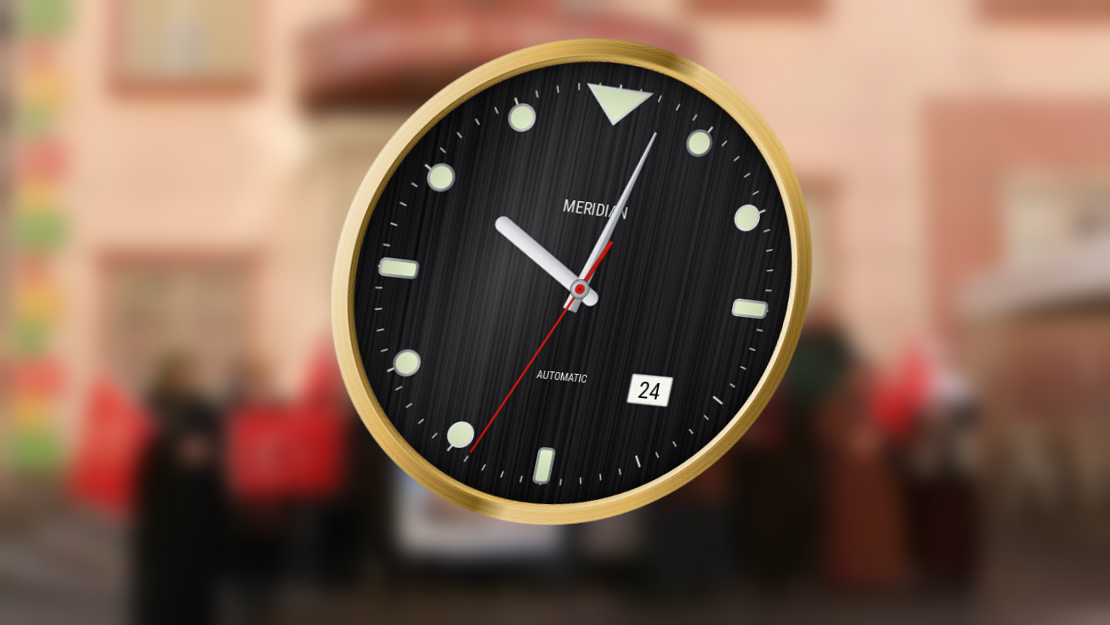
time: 10:02:34
